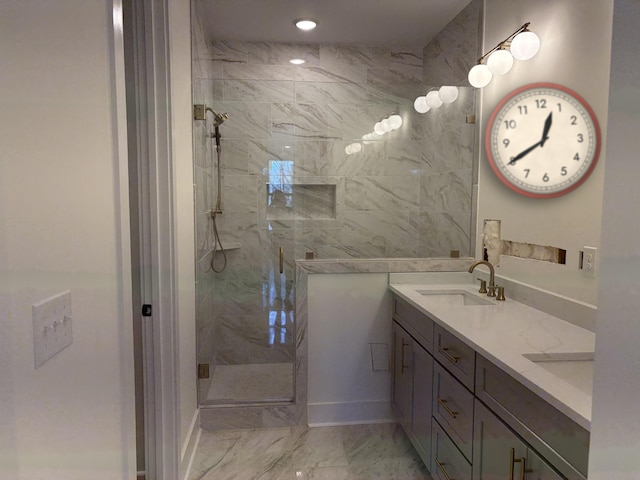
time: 12:40
